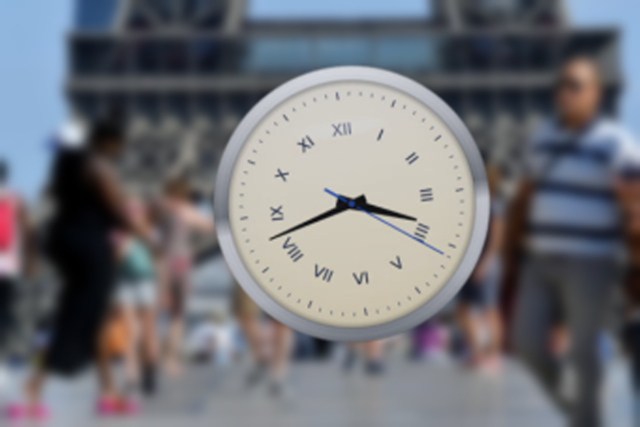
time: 3:42:21
